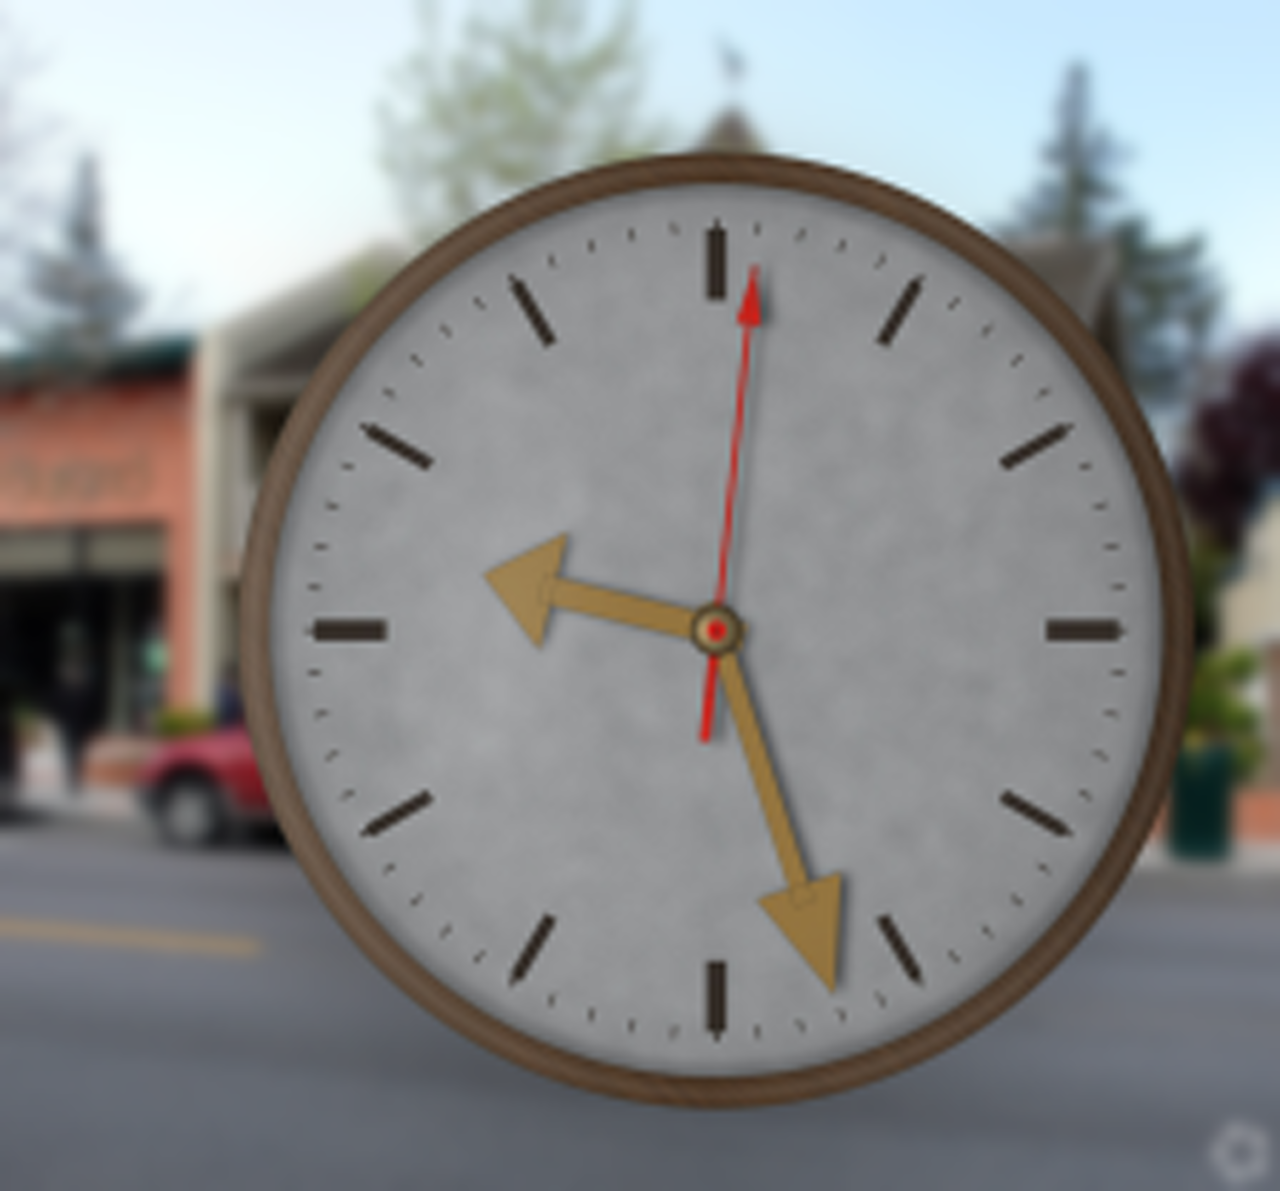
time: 9:27:01
